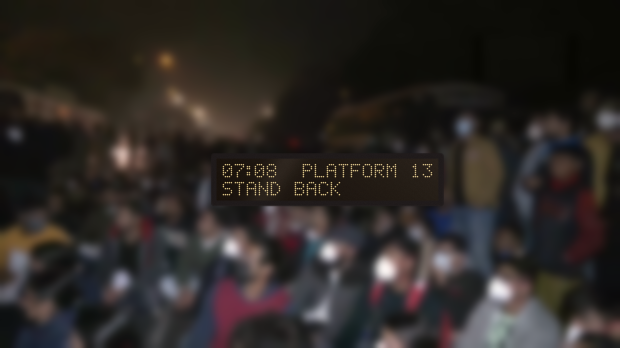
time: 7:08
